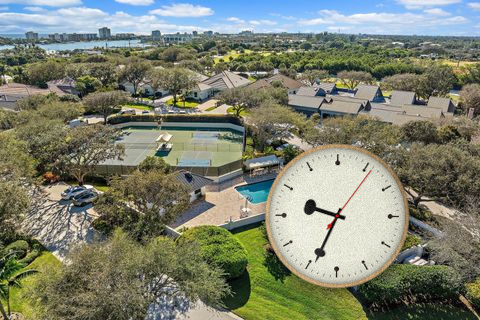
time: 9:34:06
